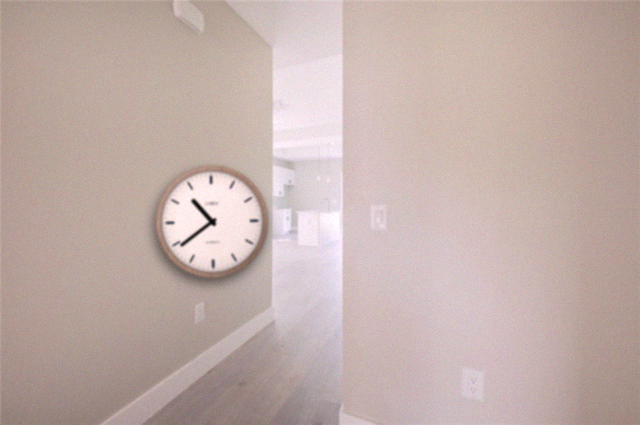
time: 10:39
